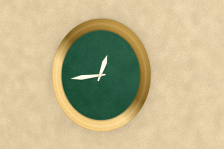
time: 12:44
